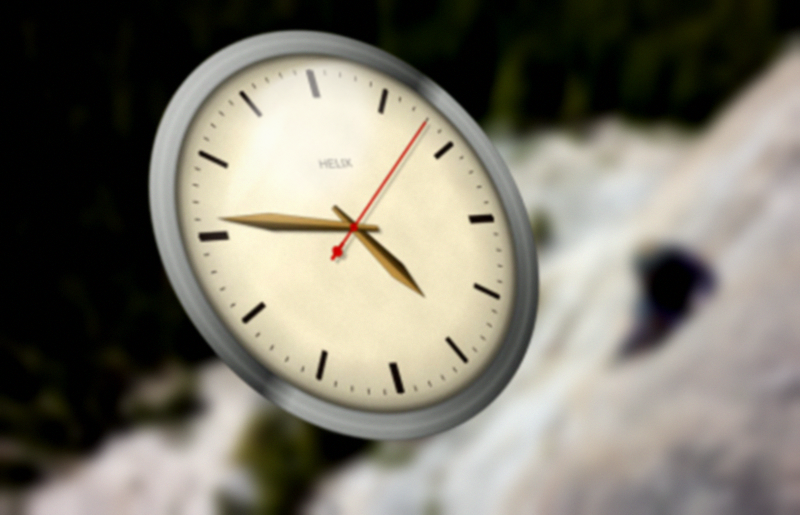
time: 4:46:08
